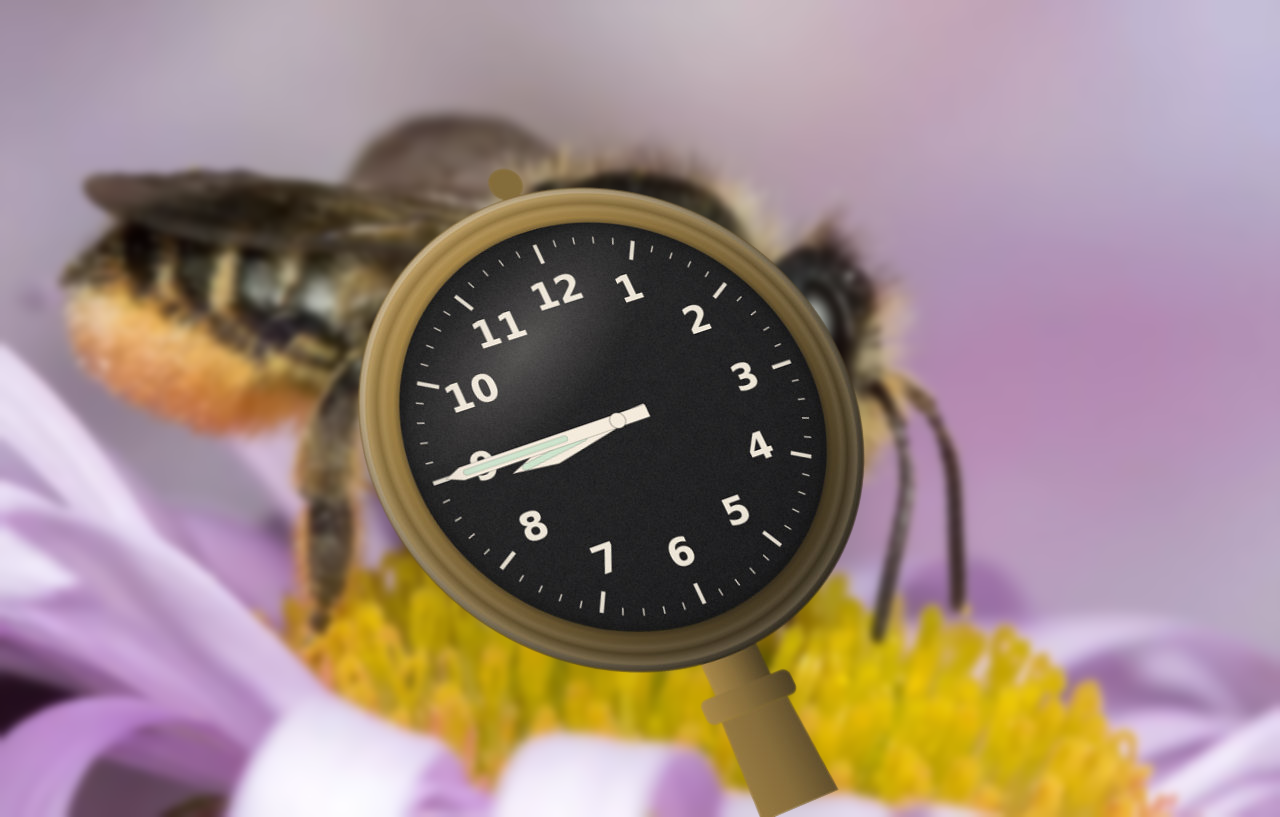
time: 8:45
